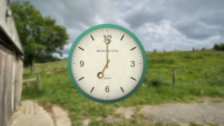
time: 7:00
